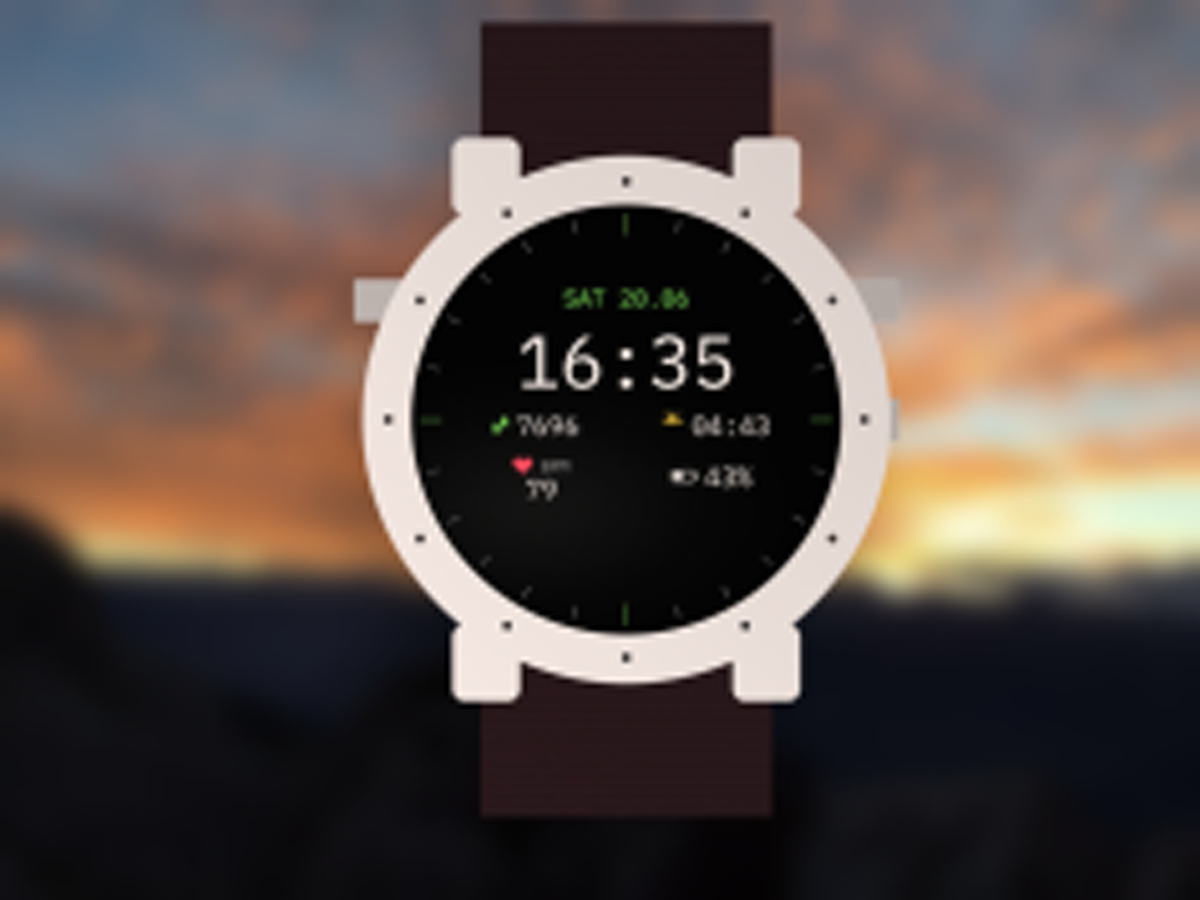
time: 16:35
